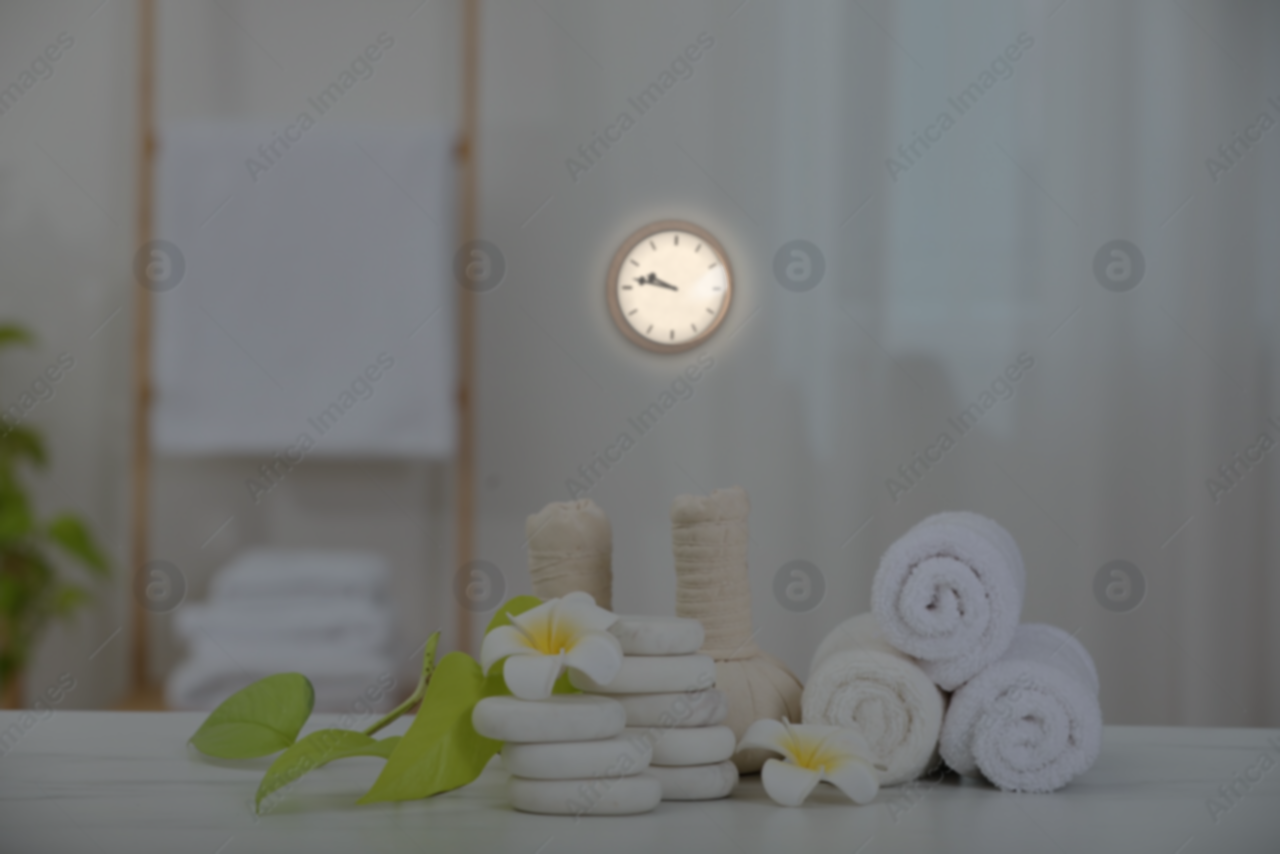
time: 9:47
